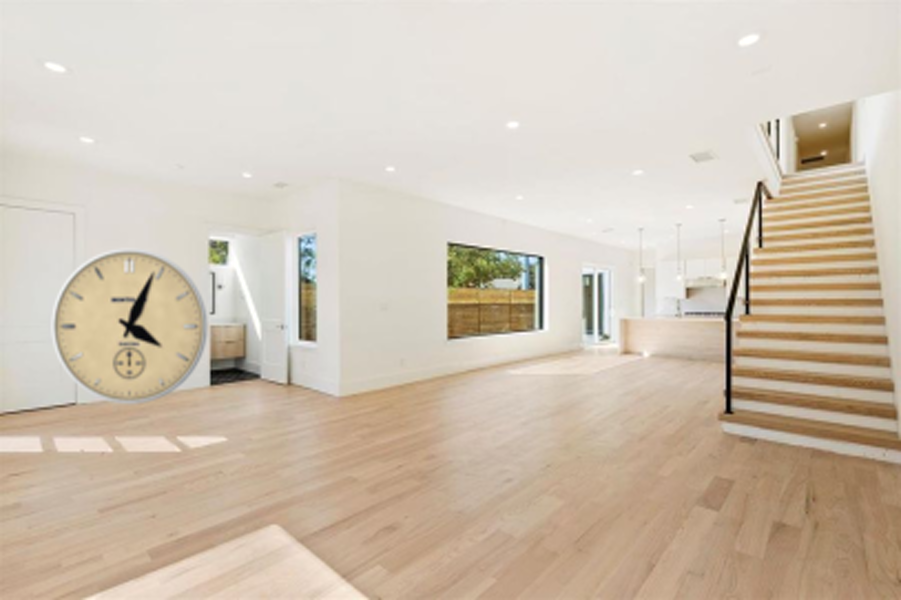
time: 4:04
